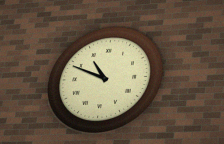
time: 10:49
